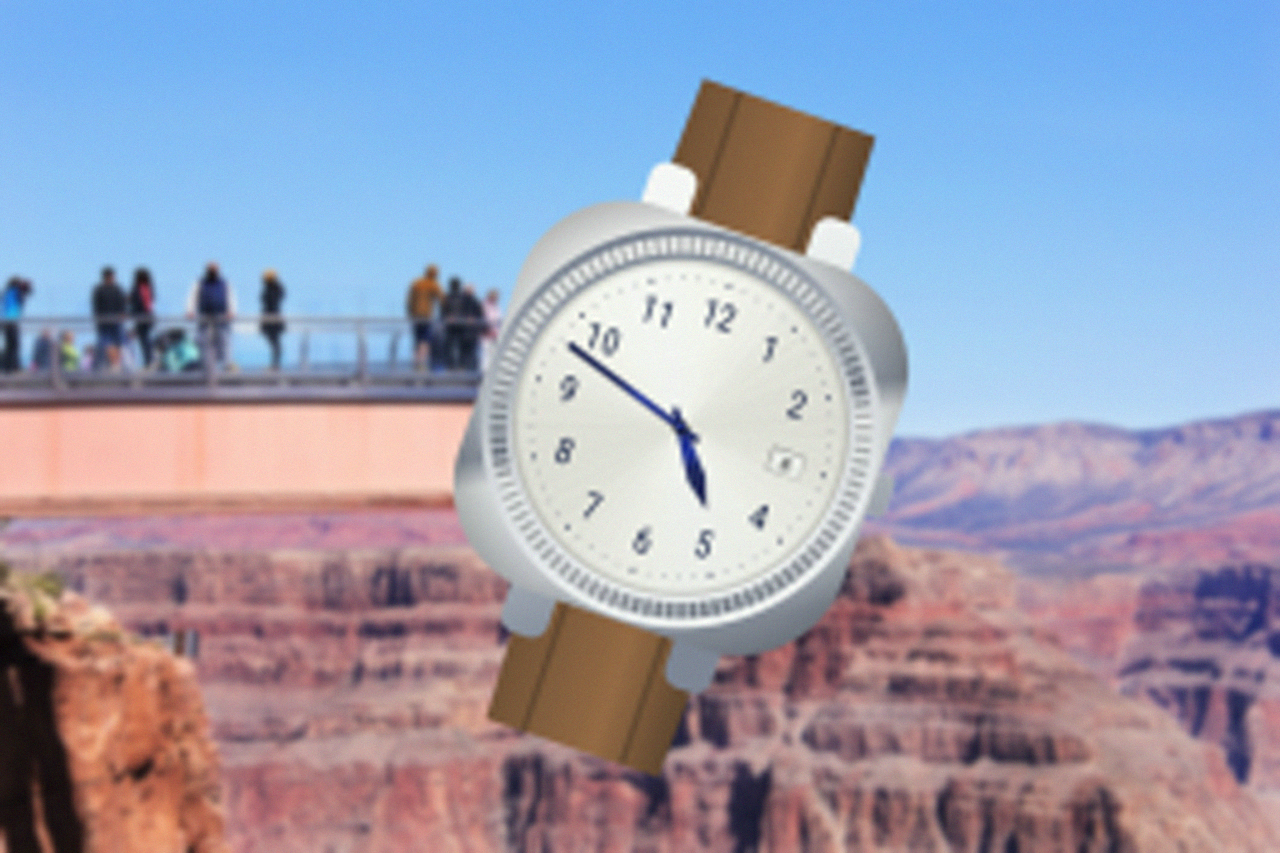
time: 4:48
